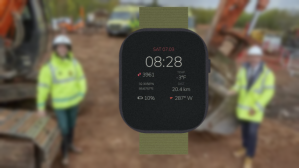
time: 8:28
